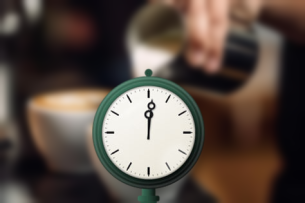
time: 12:01
